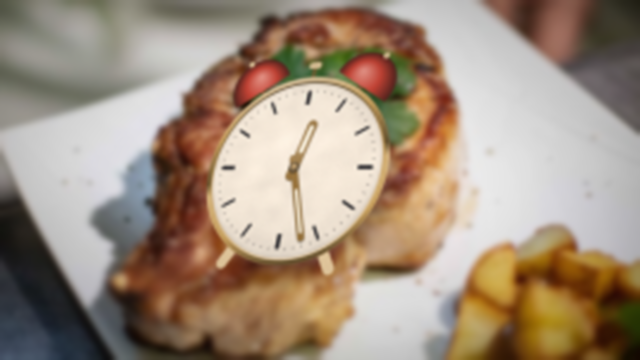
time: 12:27
